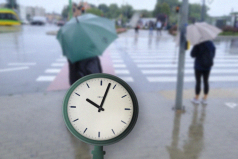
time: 10:03
